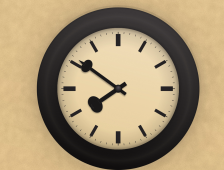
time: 7:51
